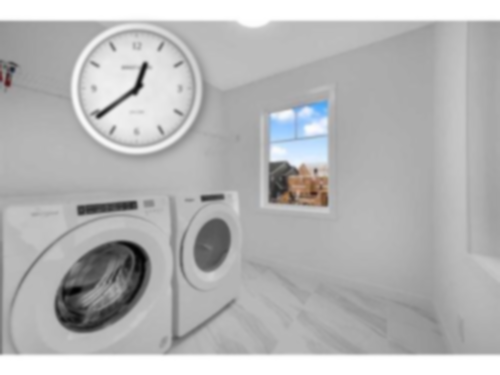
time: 12:39
